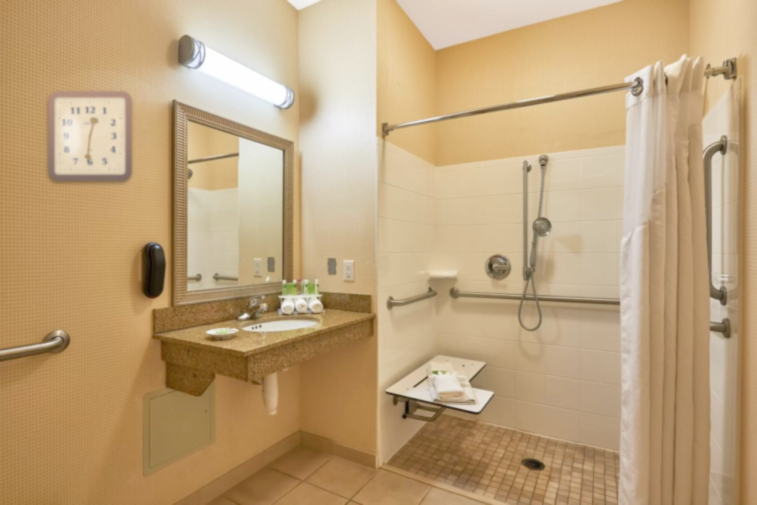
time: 12:31
